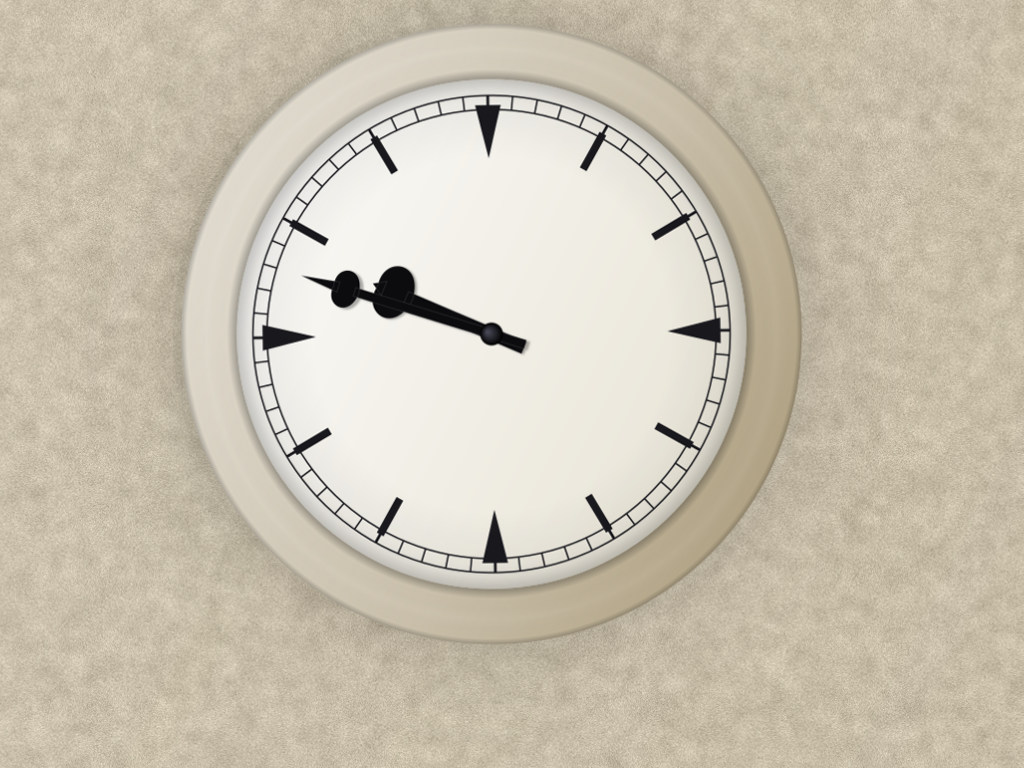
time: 9:48
